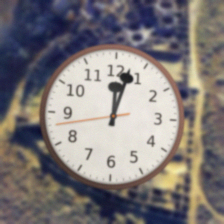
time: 12:02:43
